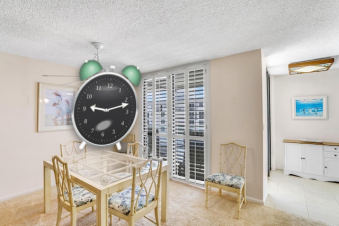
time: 9:12
